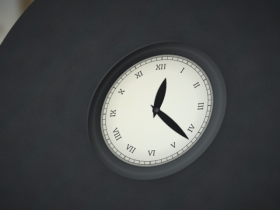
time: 12:22
